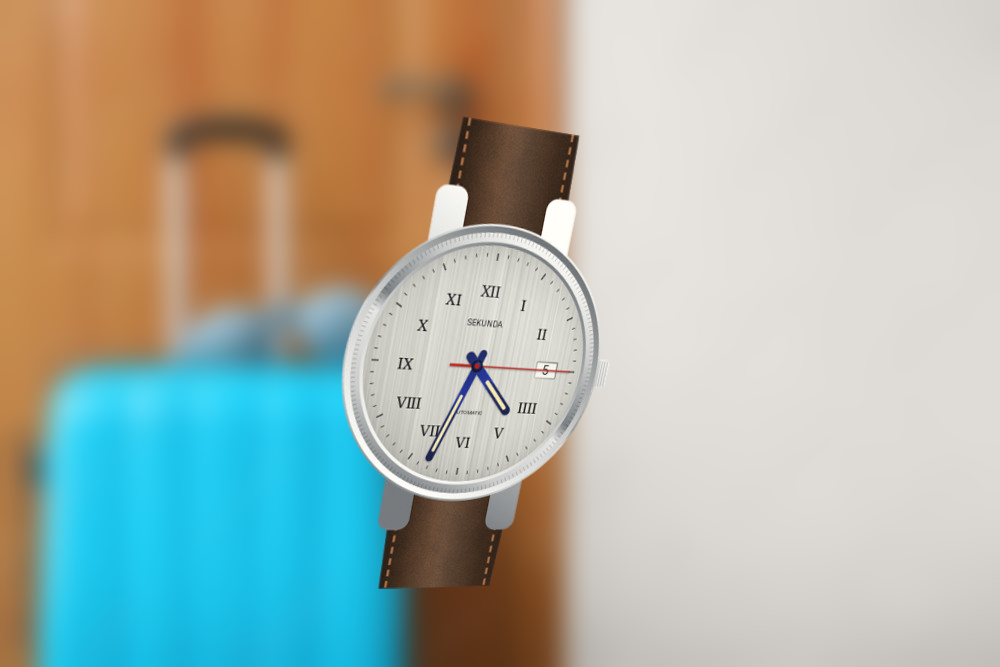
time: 4:33:15
